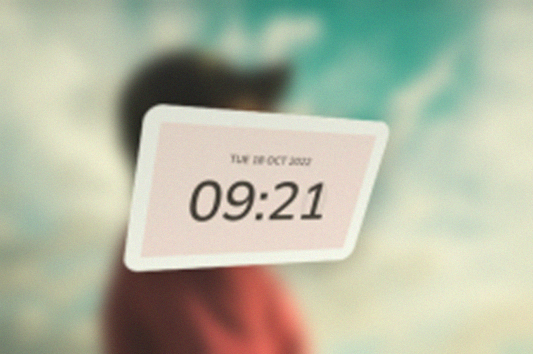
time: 9:21
